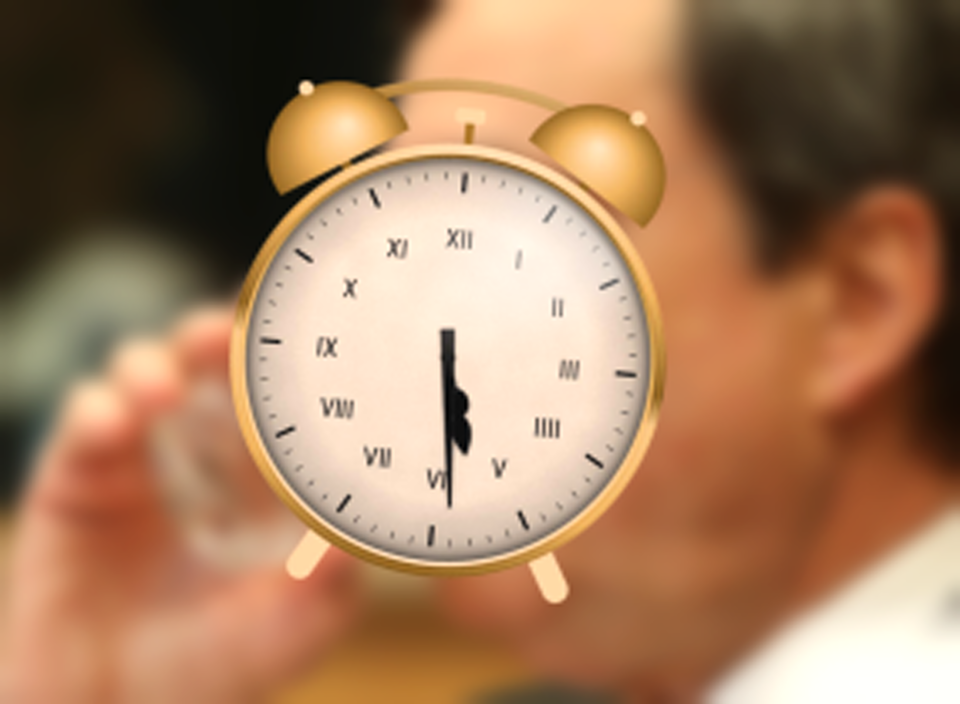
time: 5:29
